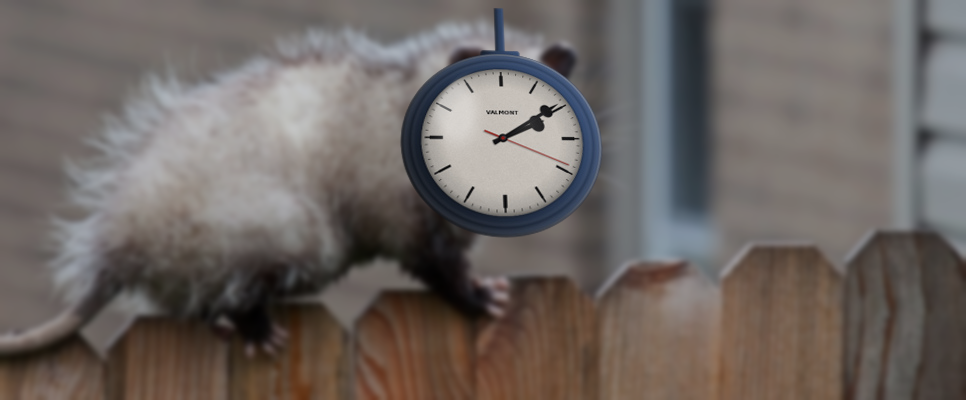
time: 2:09:19
